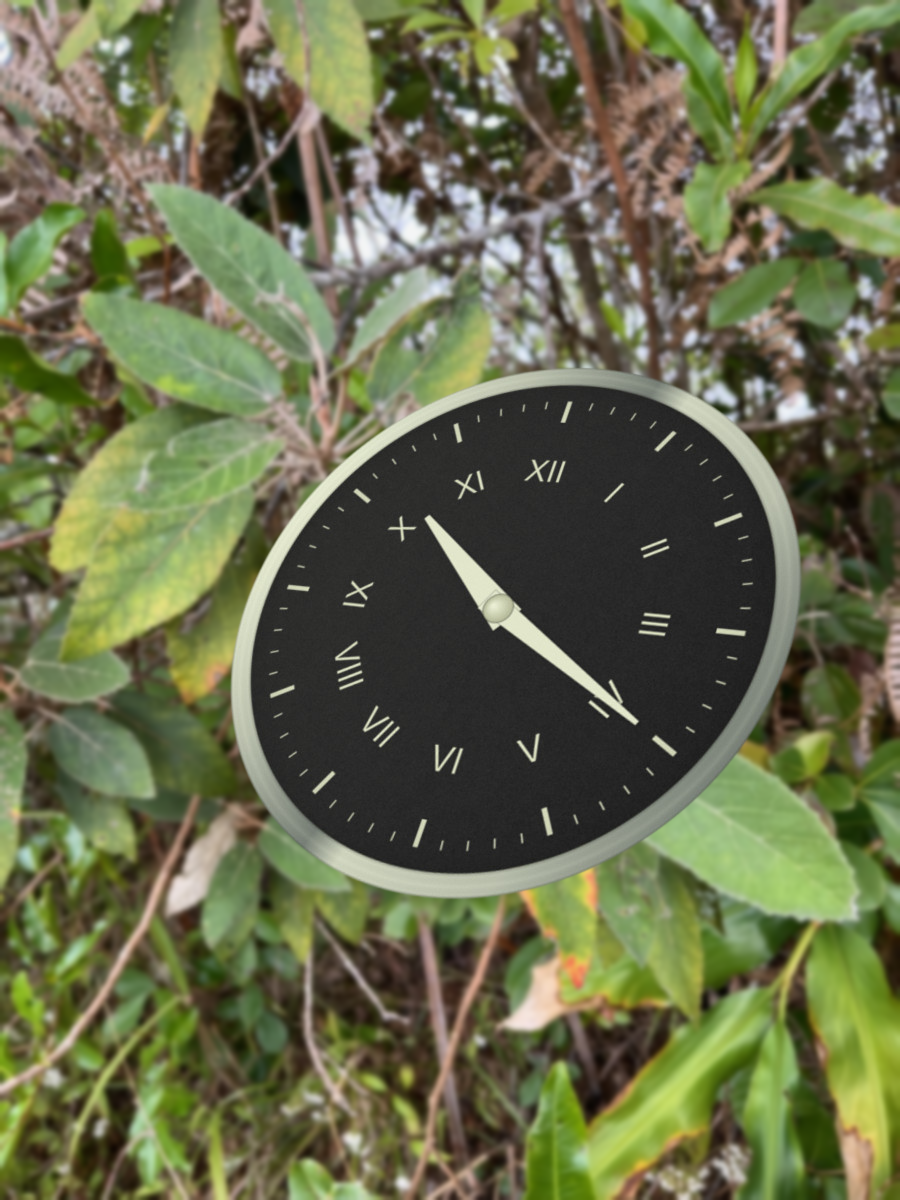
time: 10:20
